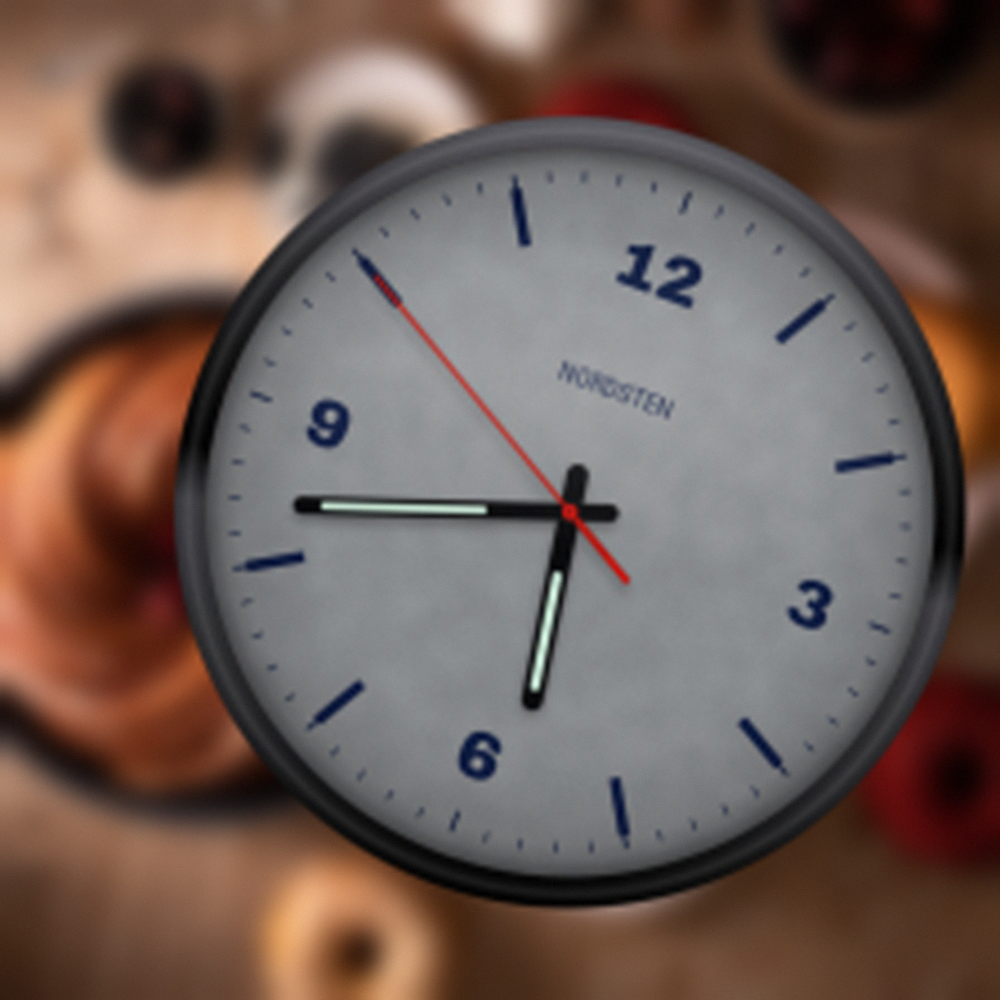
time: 5:41:50
